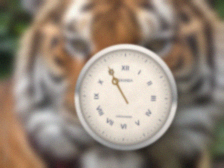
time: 10:55
